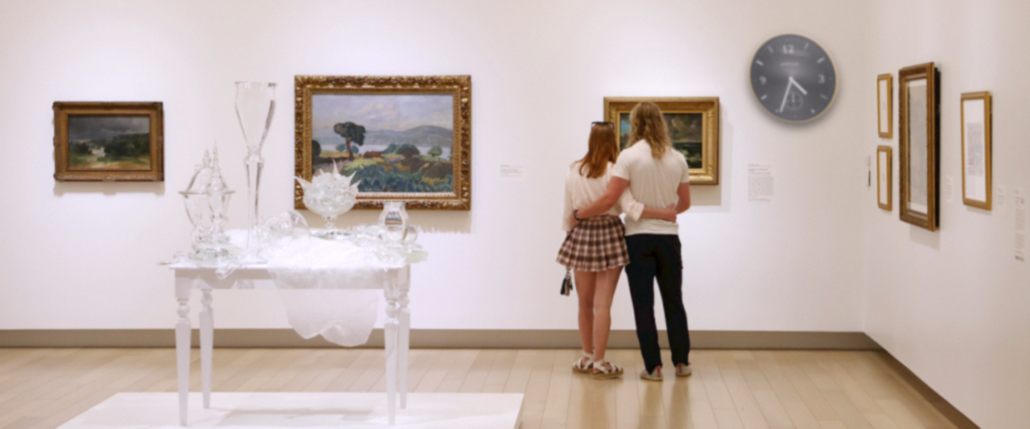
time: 4:34
